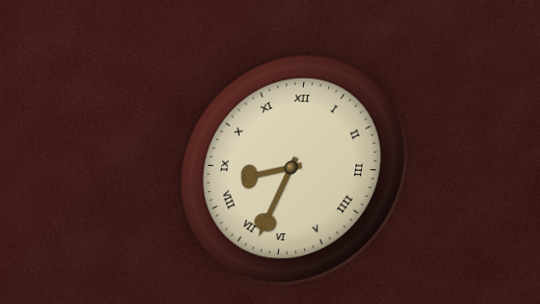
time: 8:33
